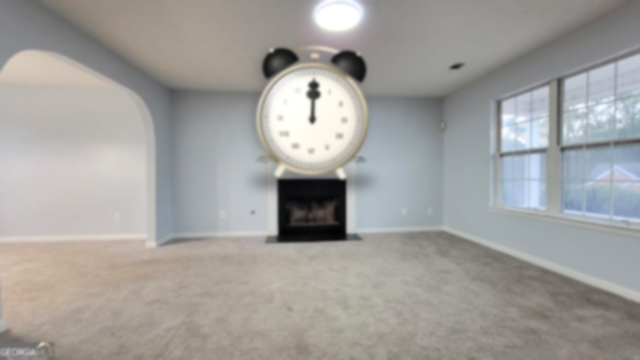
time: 12:00
